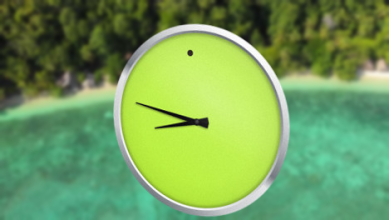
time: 8:48
